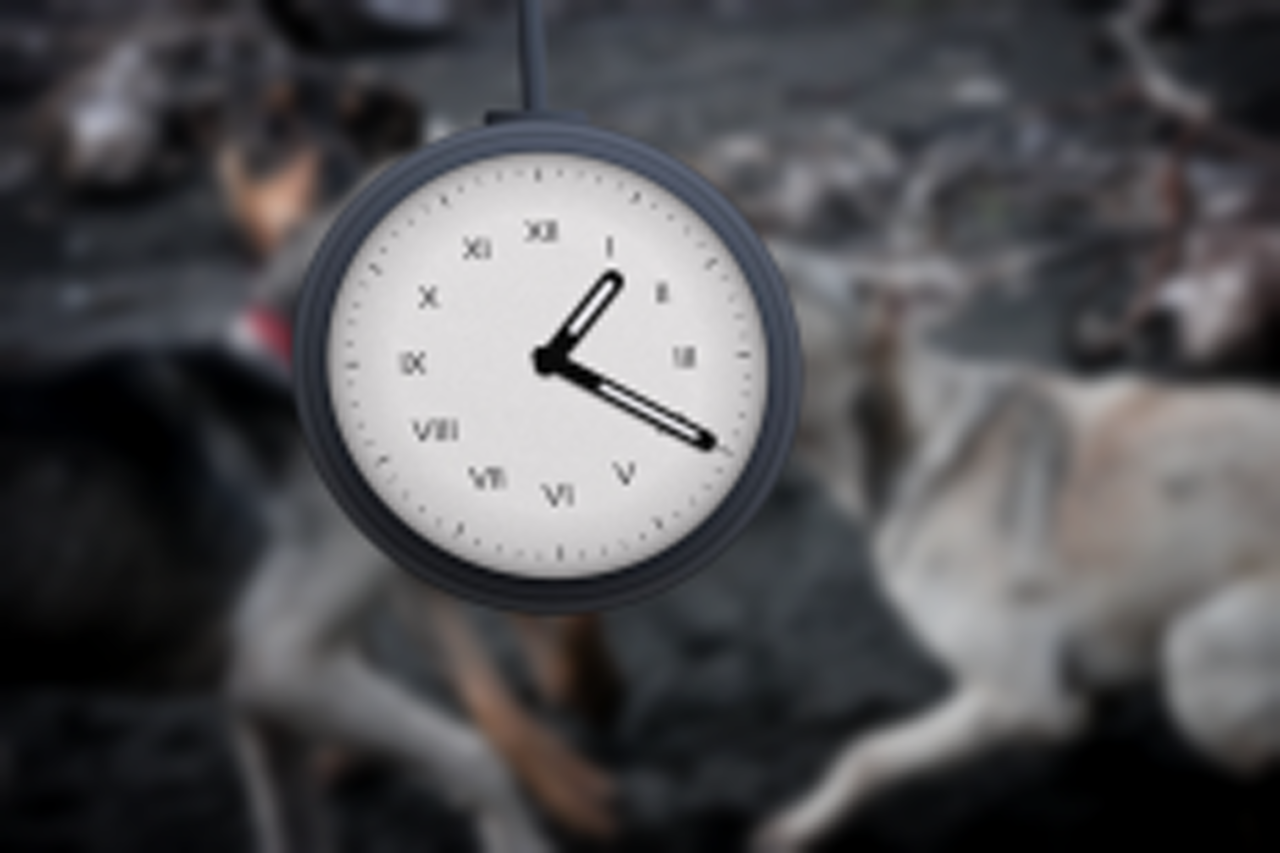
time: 1:20
